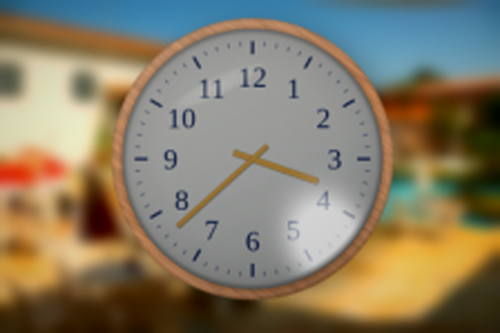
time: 3:38
